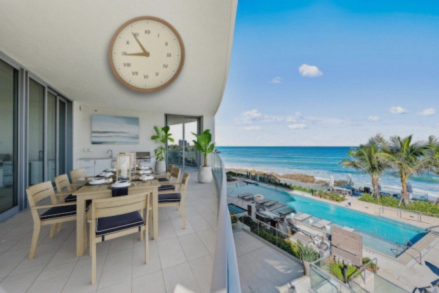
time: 8:54
